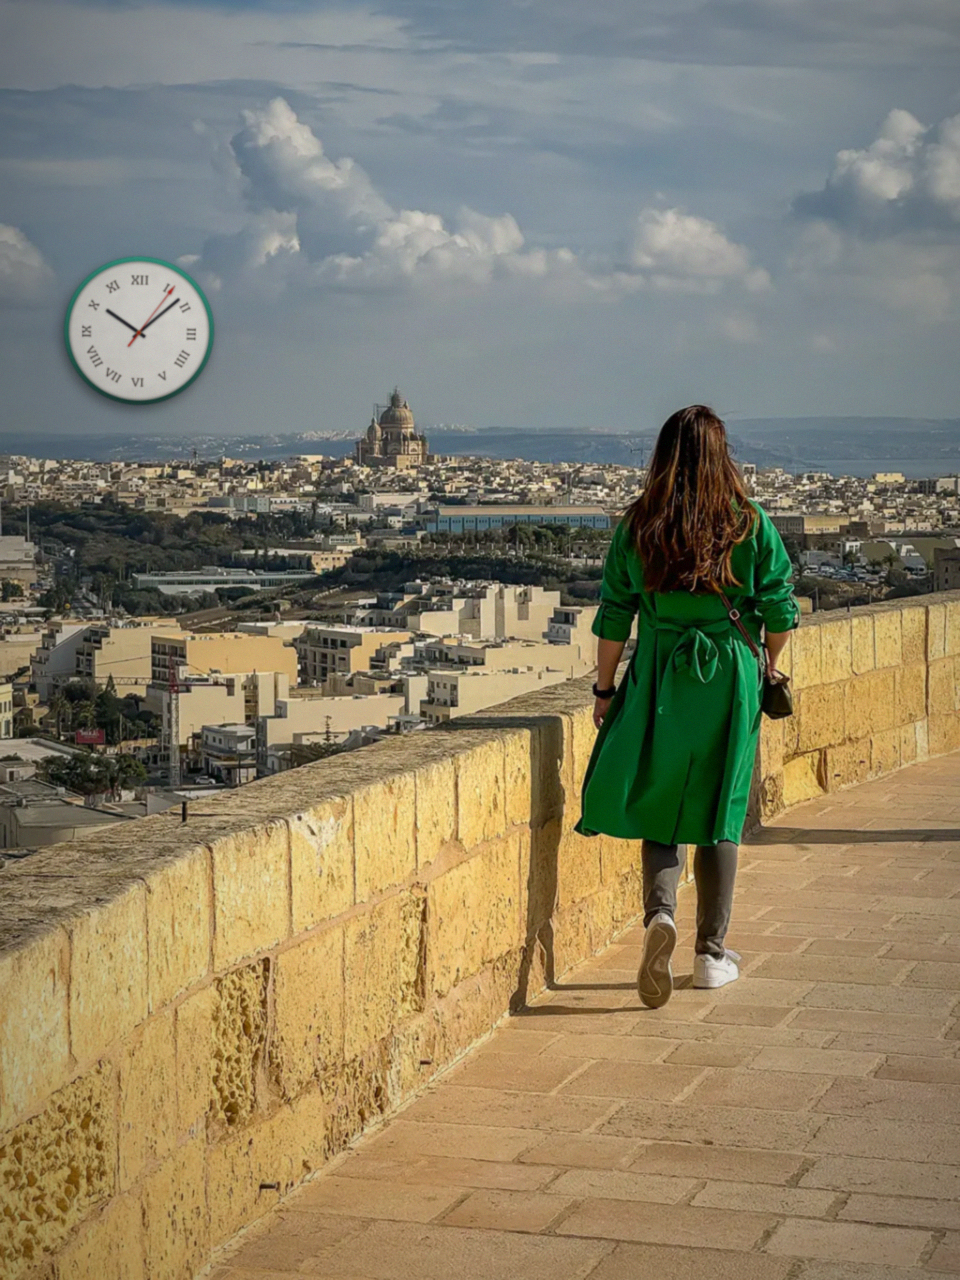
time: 10:08:06
